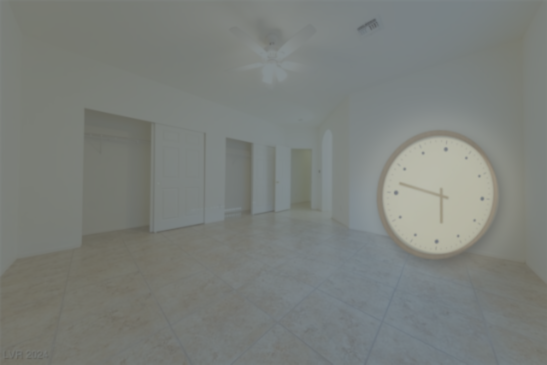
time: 5:47
